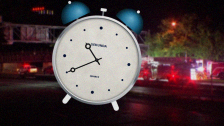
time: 10:40
